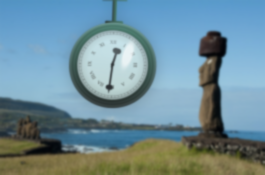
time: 12:31
